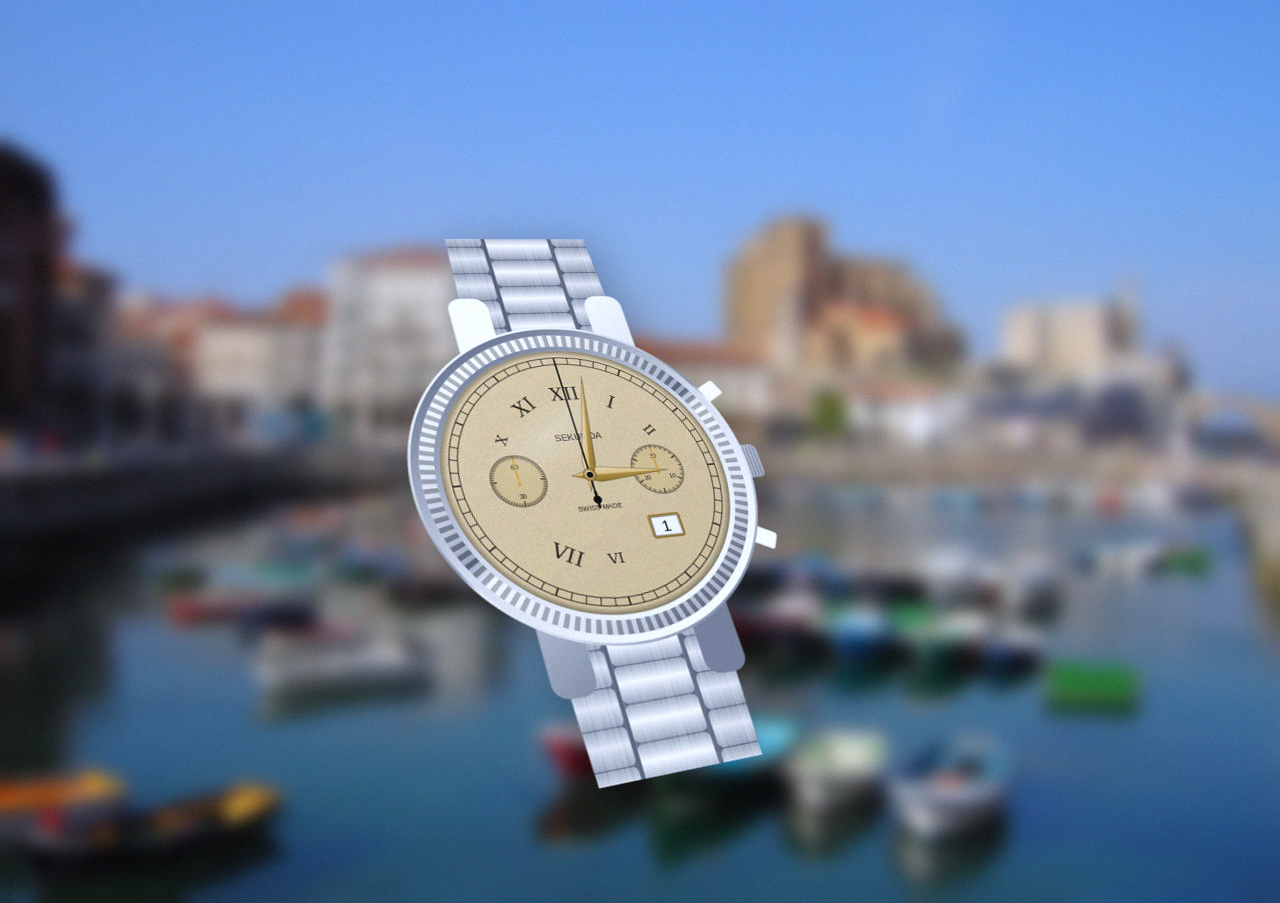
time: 3:02
